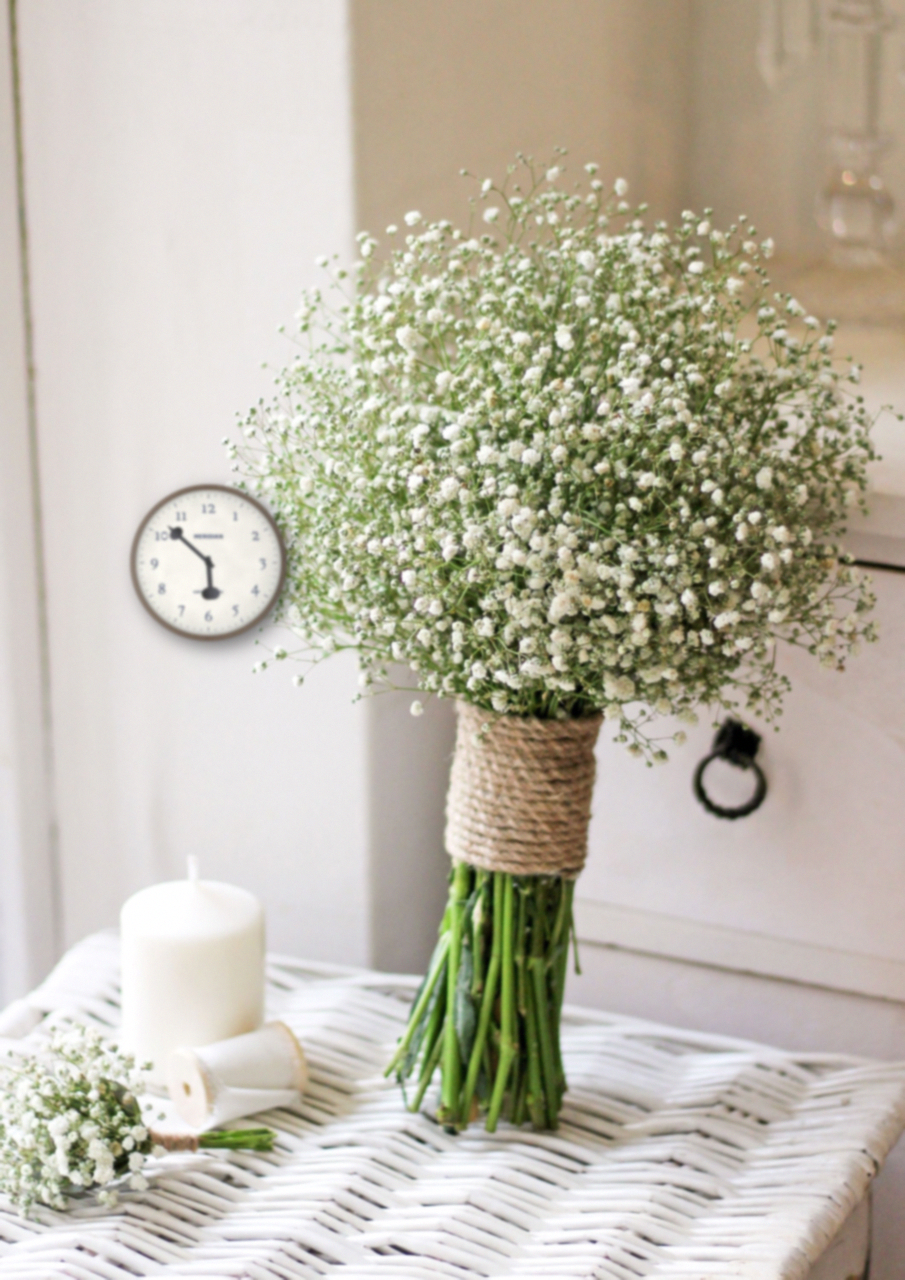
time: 5:52
